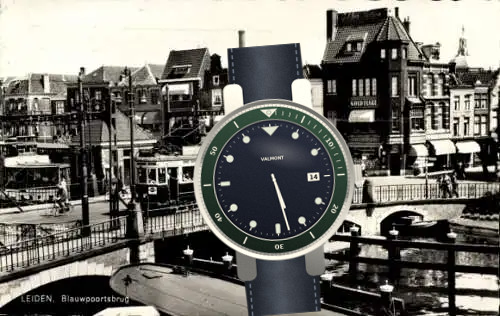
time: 5:28
